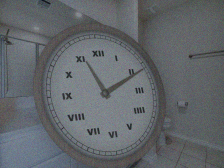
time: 11:11
